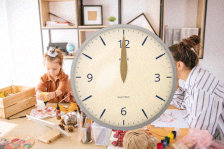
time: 12:00
